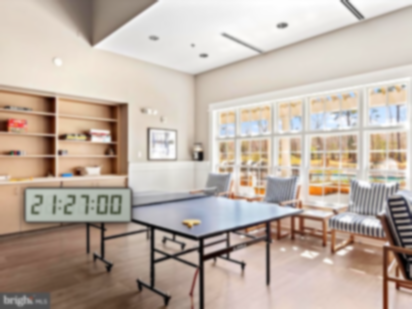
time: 21:27:00
